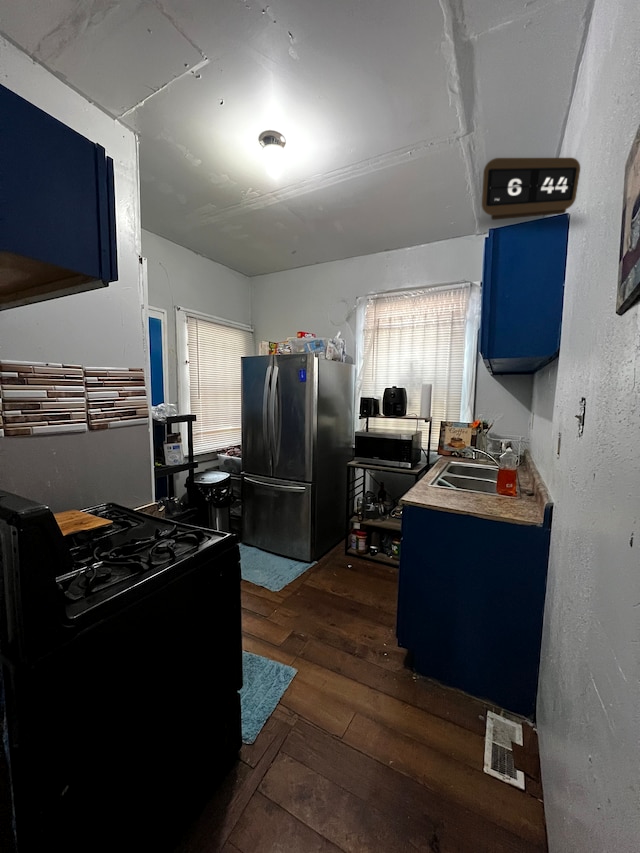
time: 6:44
